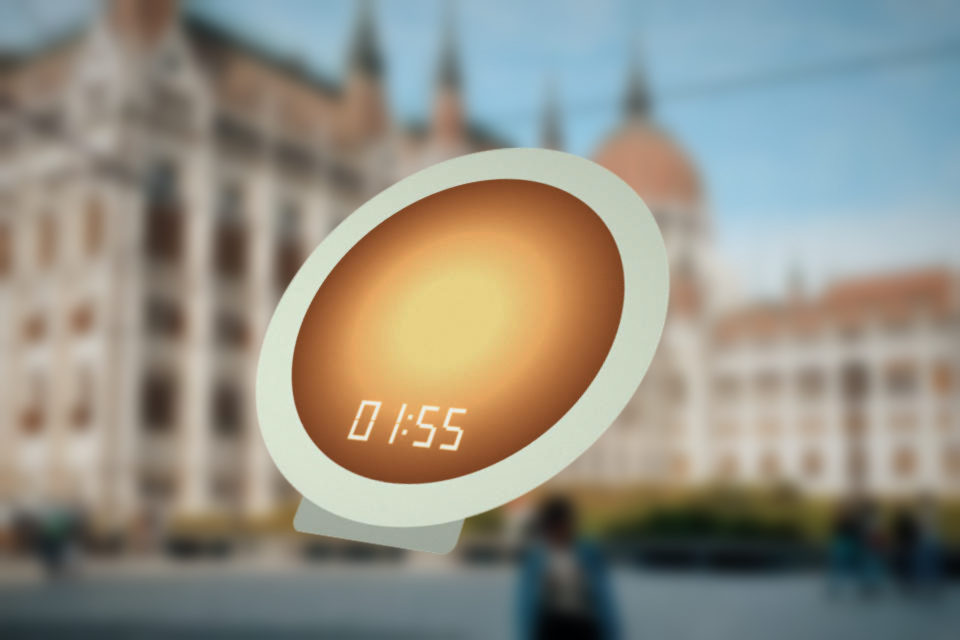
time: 1:55
